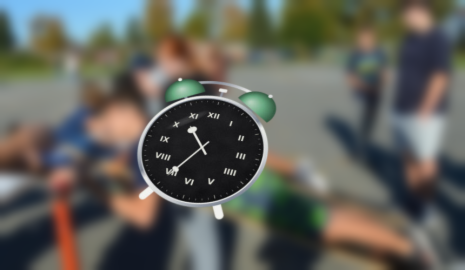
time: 10:35
